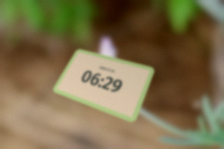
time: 6:29
